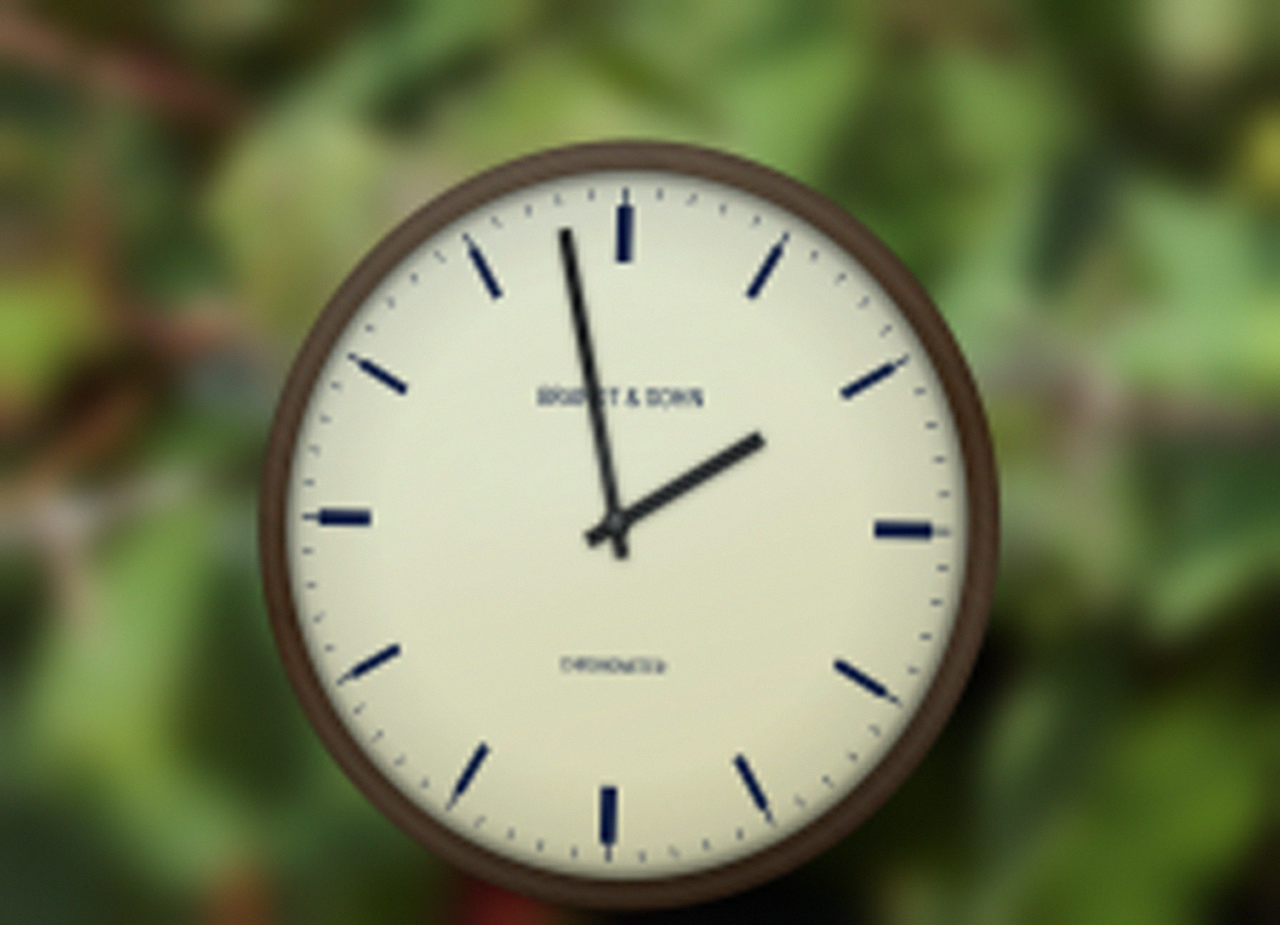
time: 1:58
